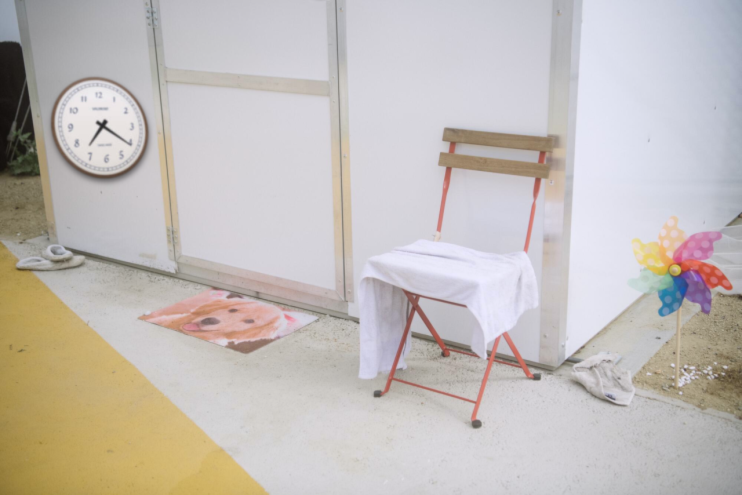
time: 7:21
